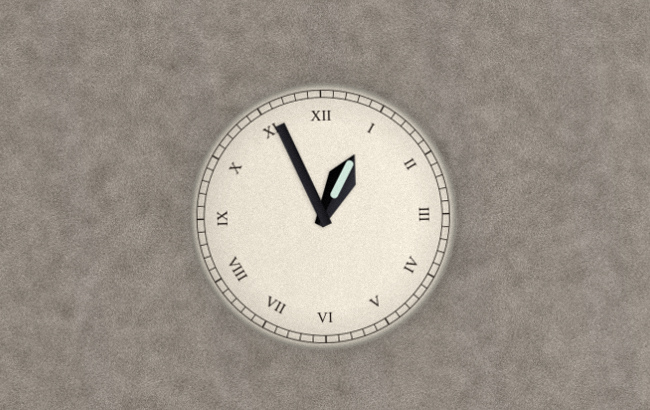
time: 12:56
